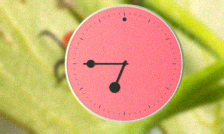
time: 6:45
